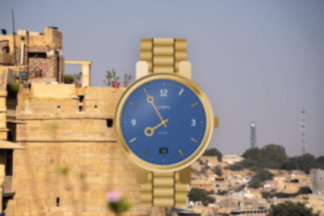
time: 7:55
